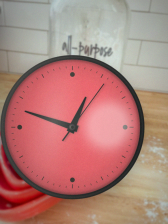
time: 12:48:06
